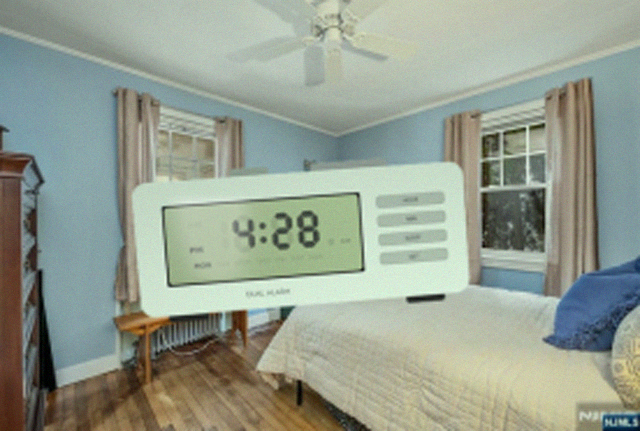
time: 4:28
